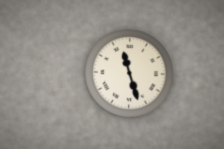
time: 11:27
